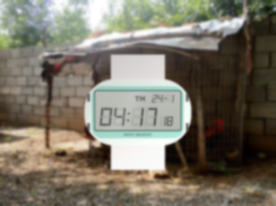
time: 4:17
